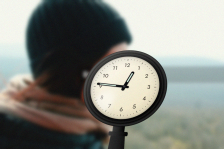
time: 12:46
